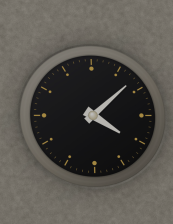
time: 4:08
